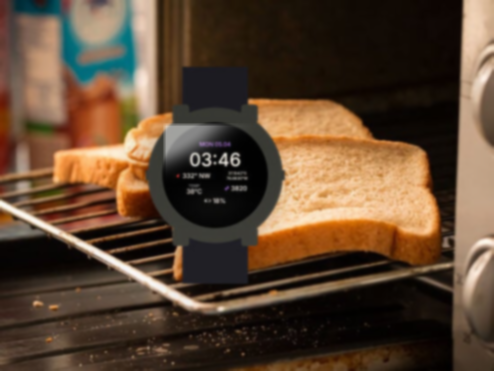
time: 3:46
